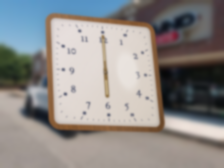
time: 6:00
